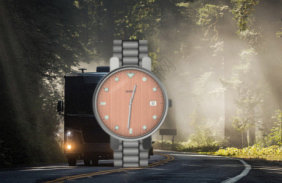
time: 12:31
